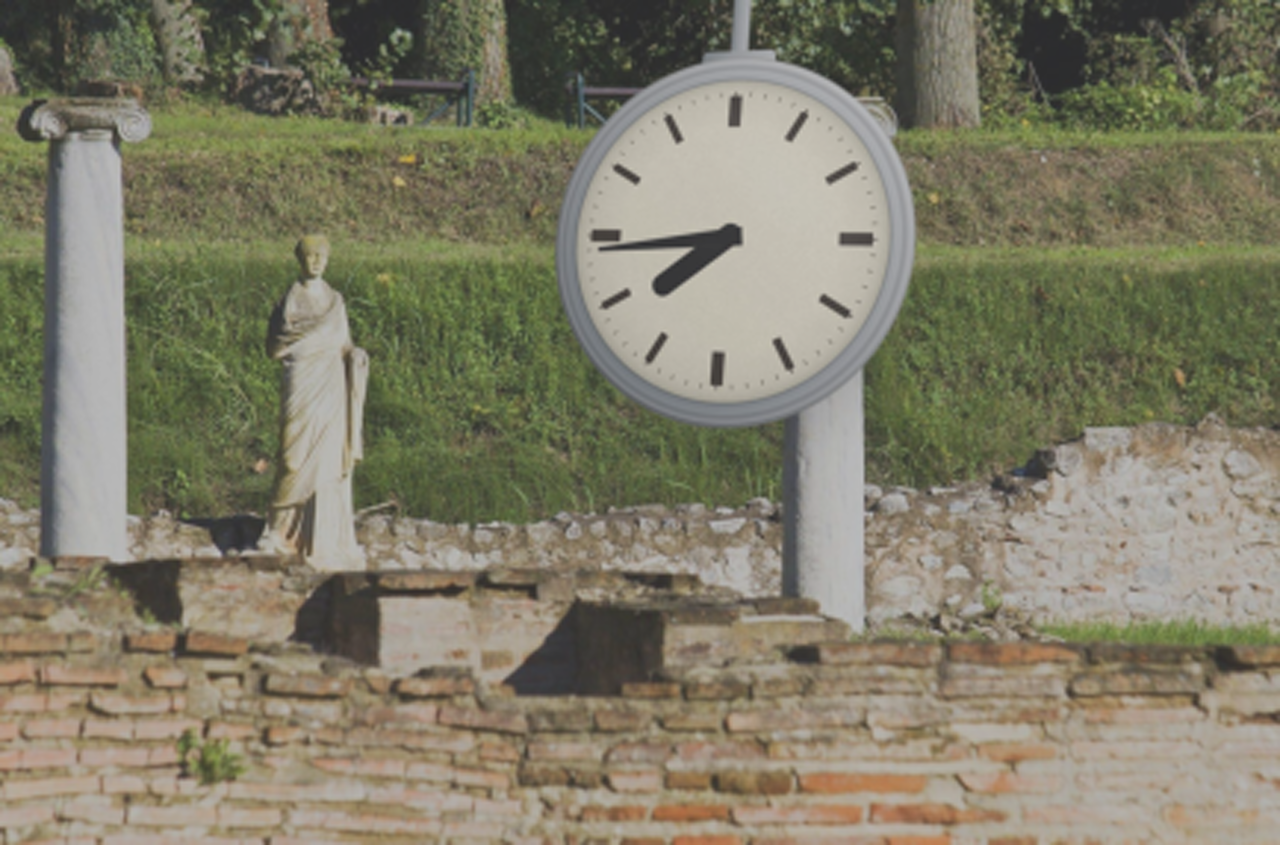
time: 7:44
